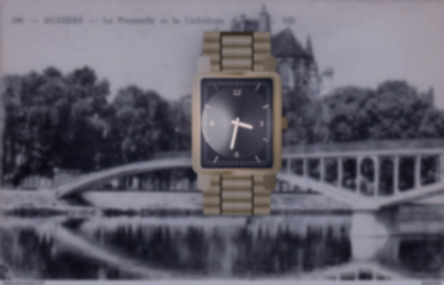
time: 3:32
